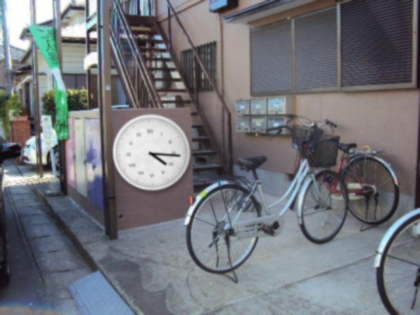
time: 4:16
